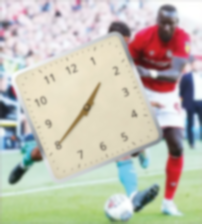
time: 1:40
